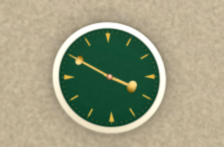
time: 3:50
